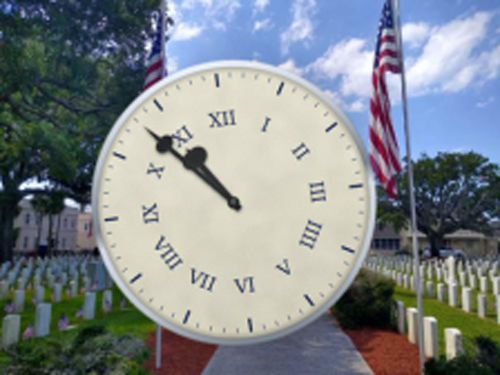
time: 10:53
